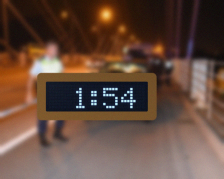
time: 1:54
